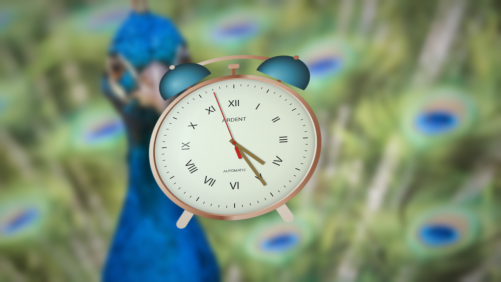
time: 4:24:57
